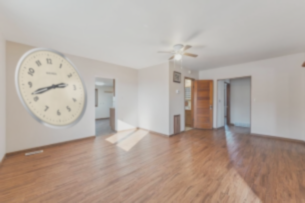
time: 2:42
